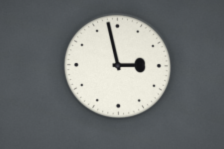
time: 2:58
